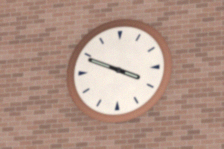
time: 3:49
